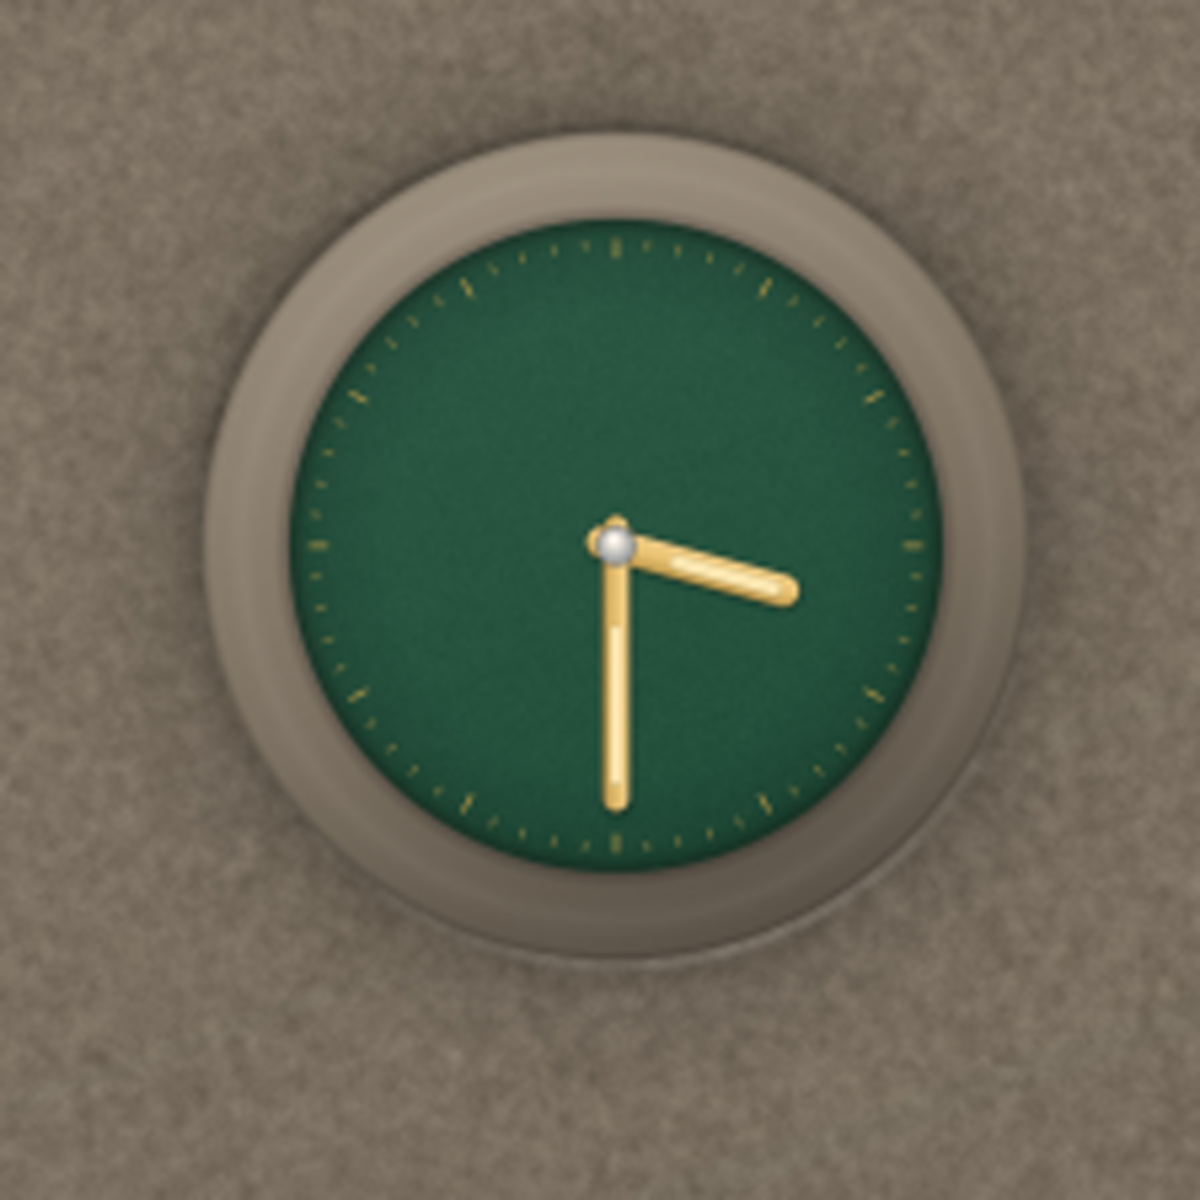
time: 3:30
